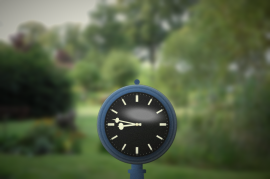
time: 8:47
